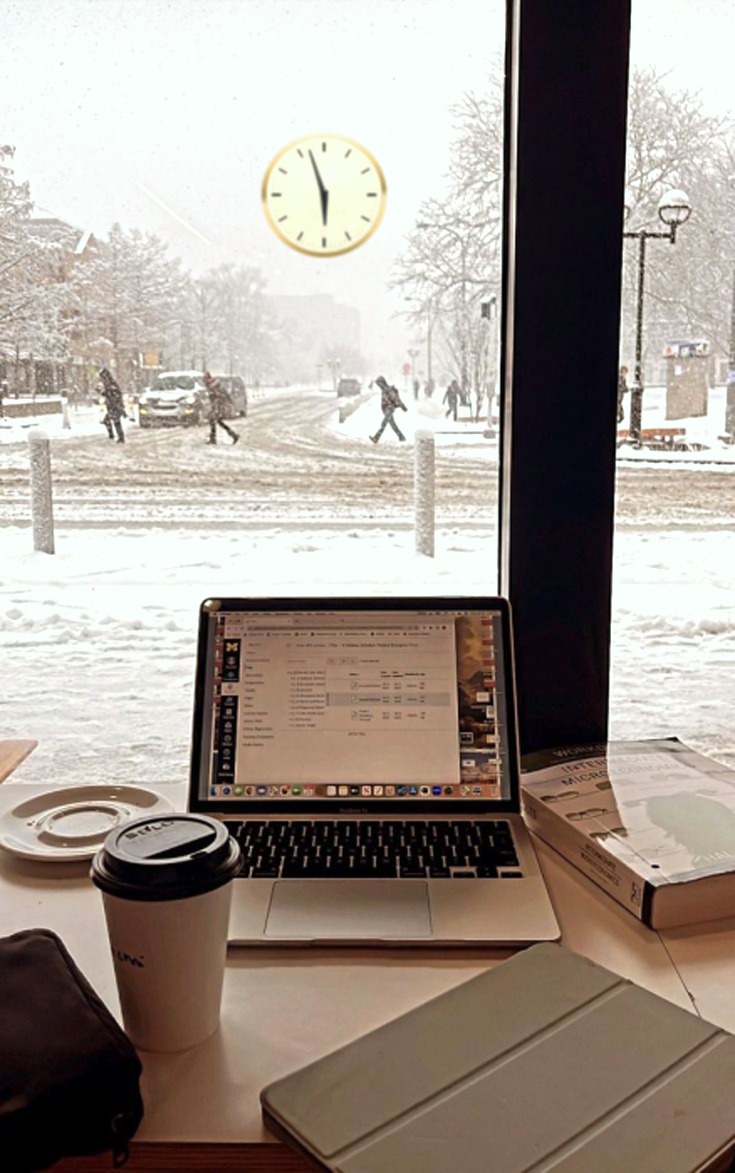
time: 5:57
